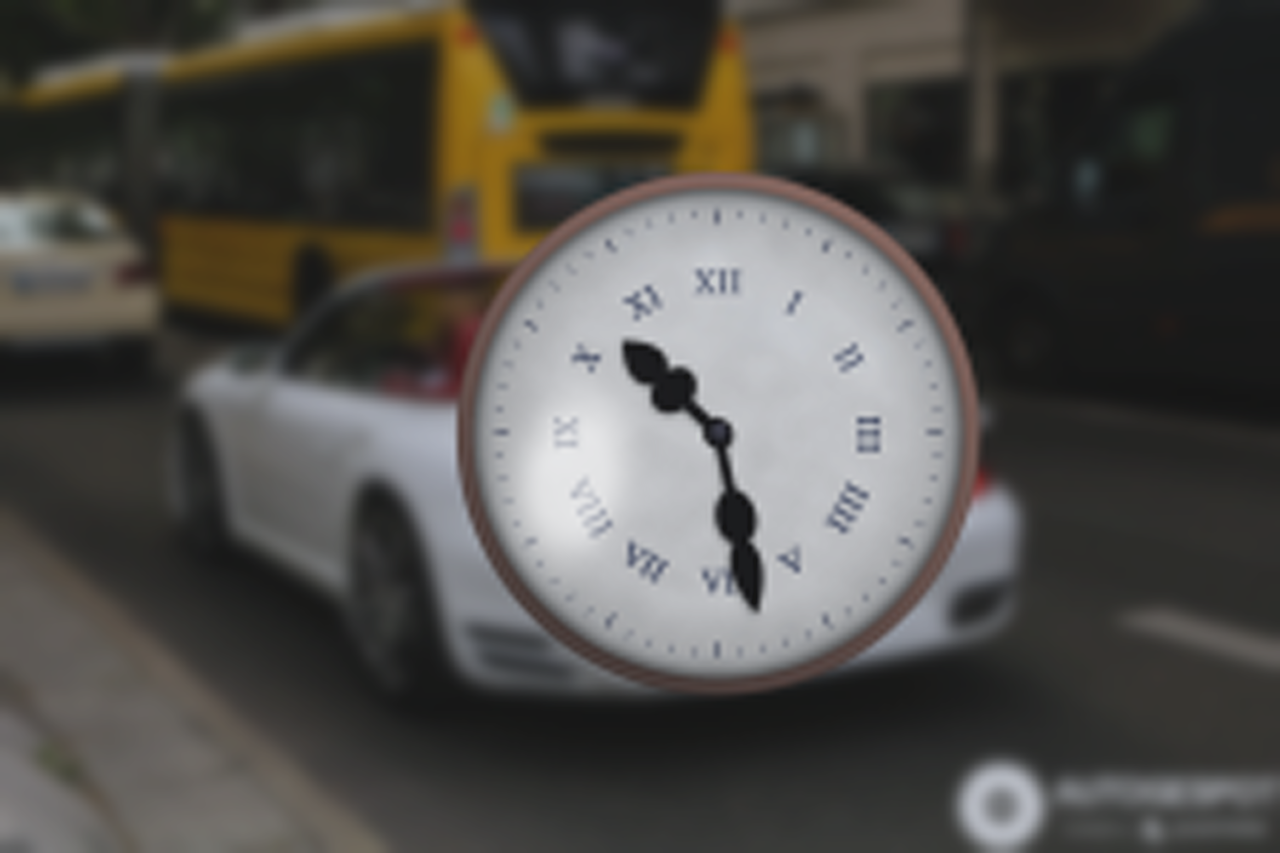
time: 10:28
